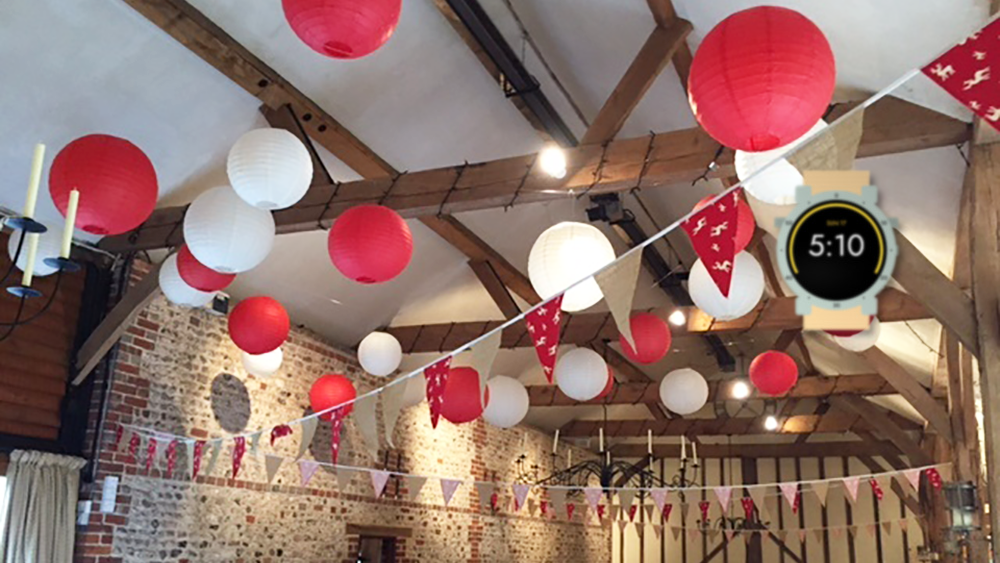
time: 5:10
